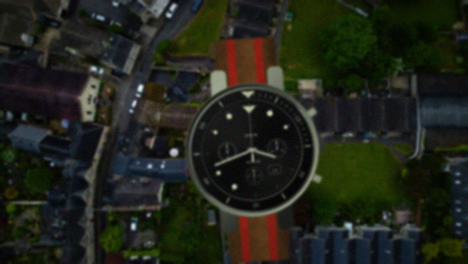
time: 3:42
